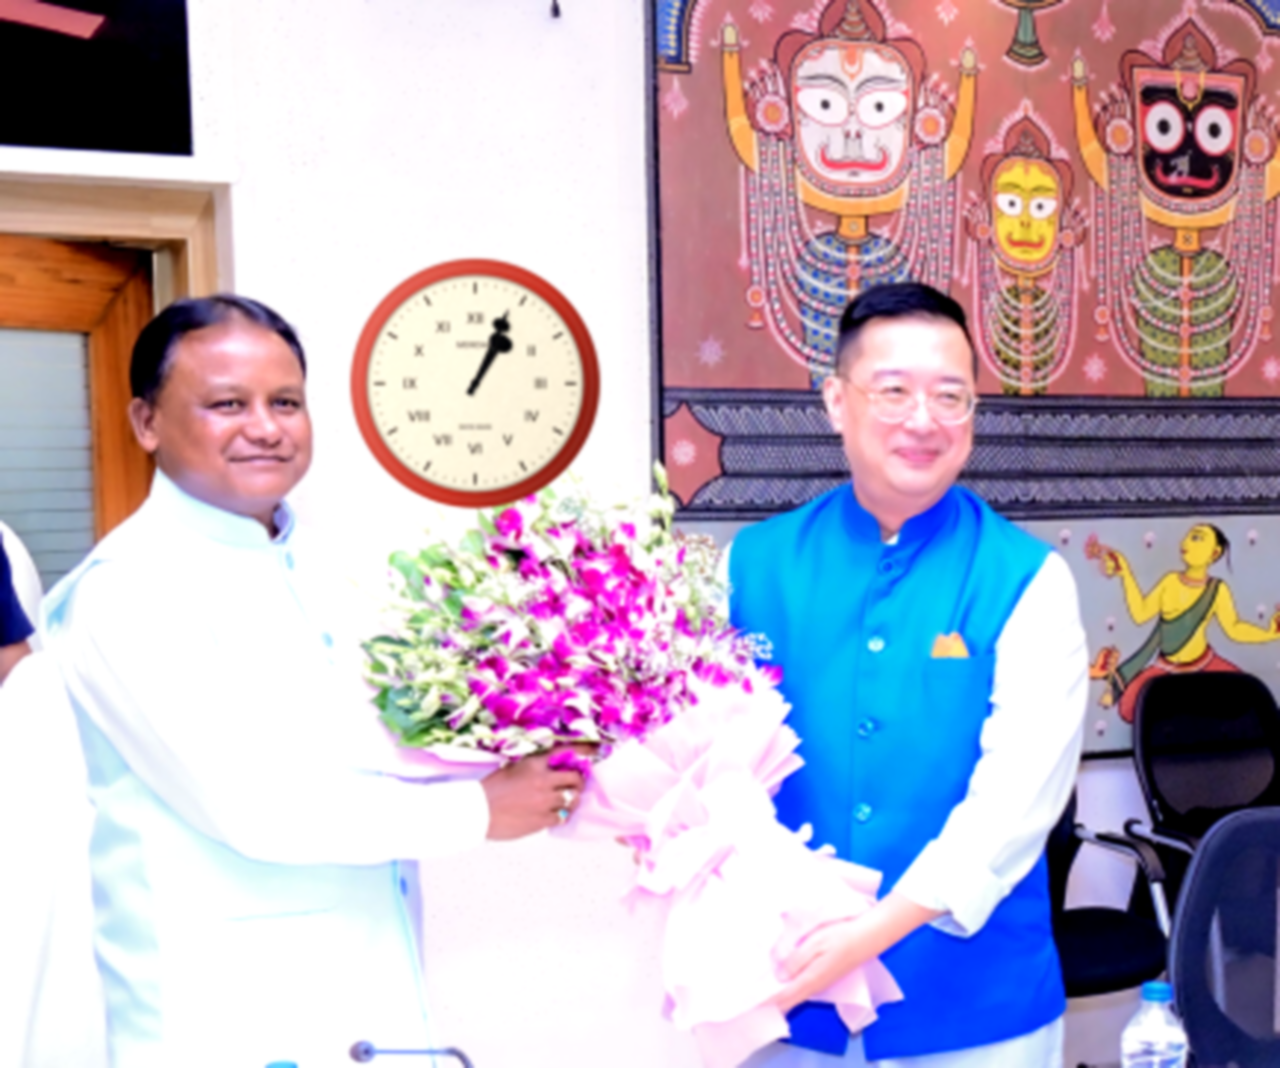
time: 1:04
